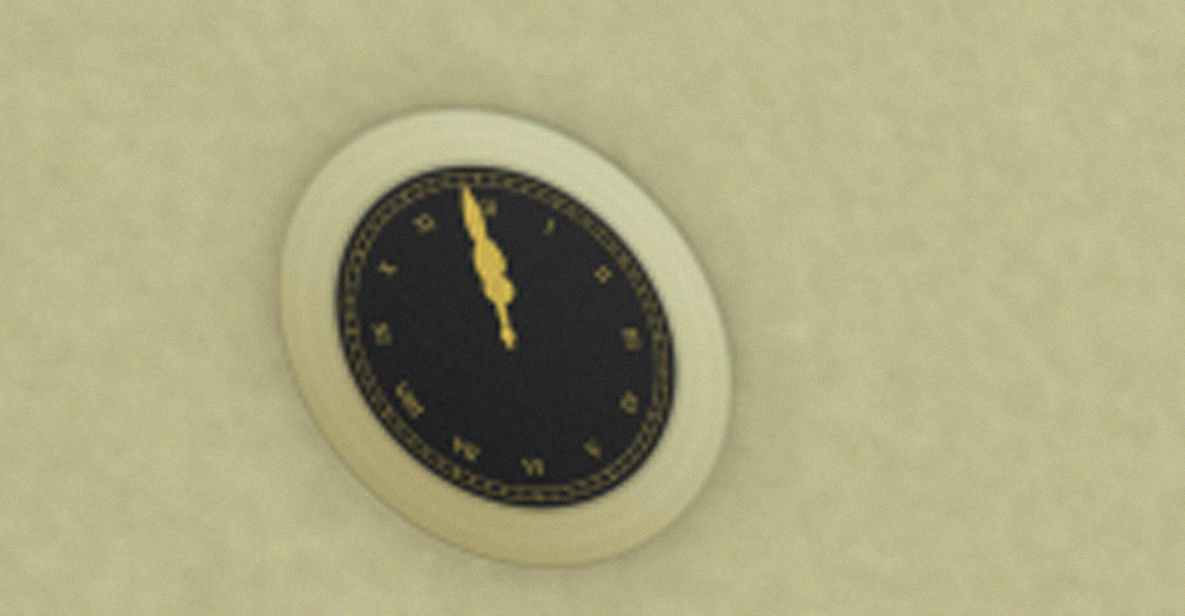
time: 11:59
